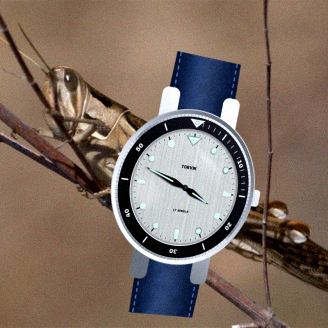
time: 3:48
